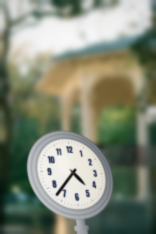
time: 4:37
